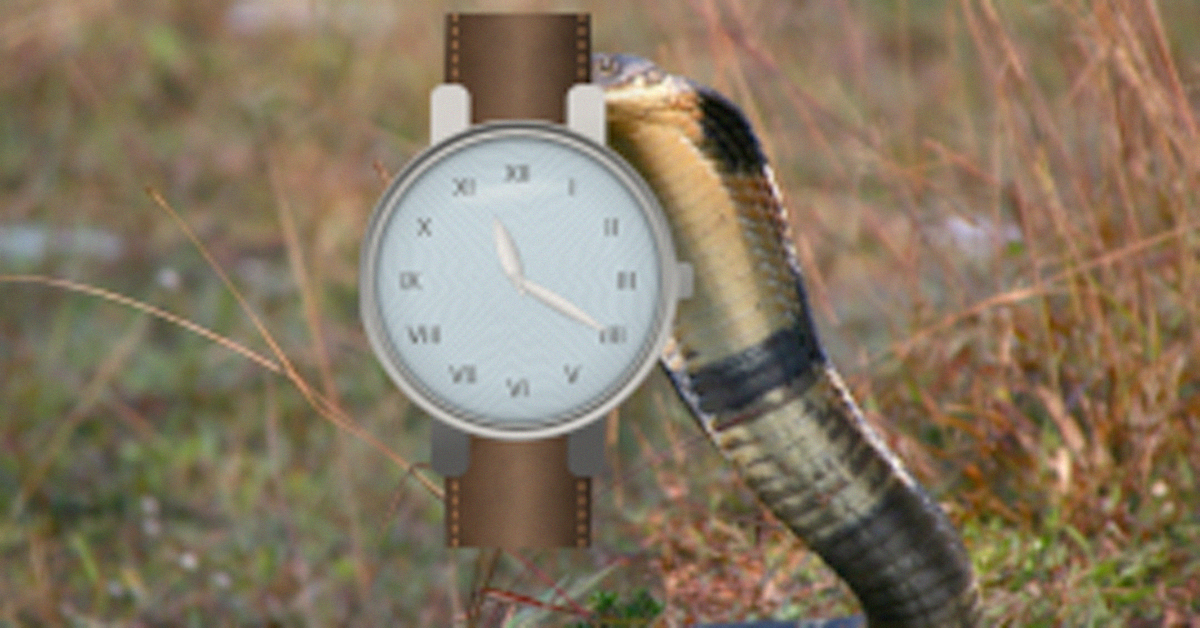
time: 11:20
